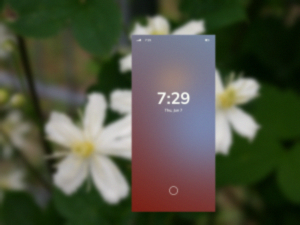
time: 7:29
